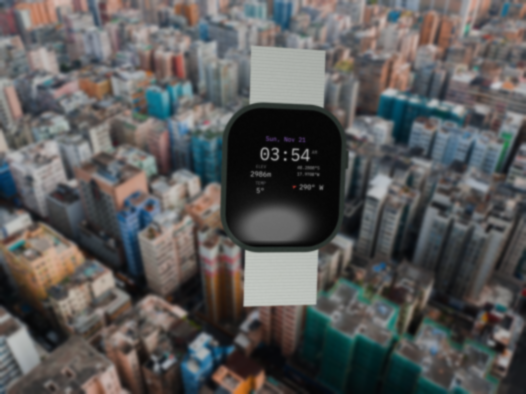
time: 3:54
